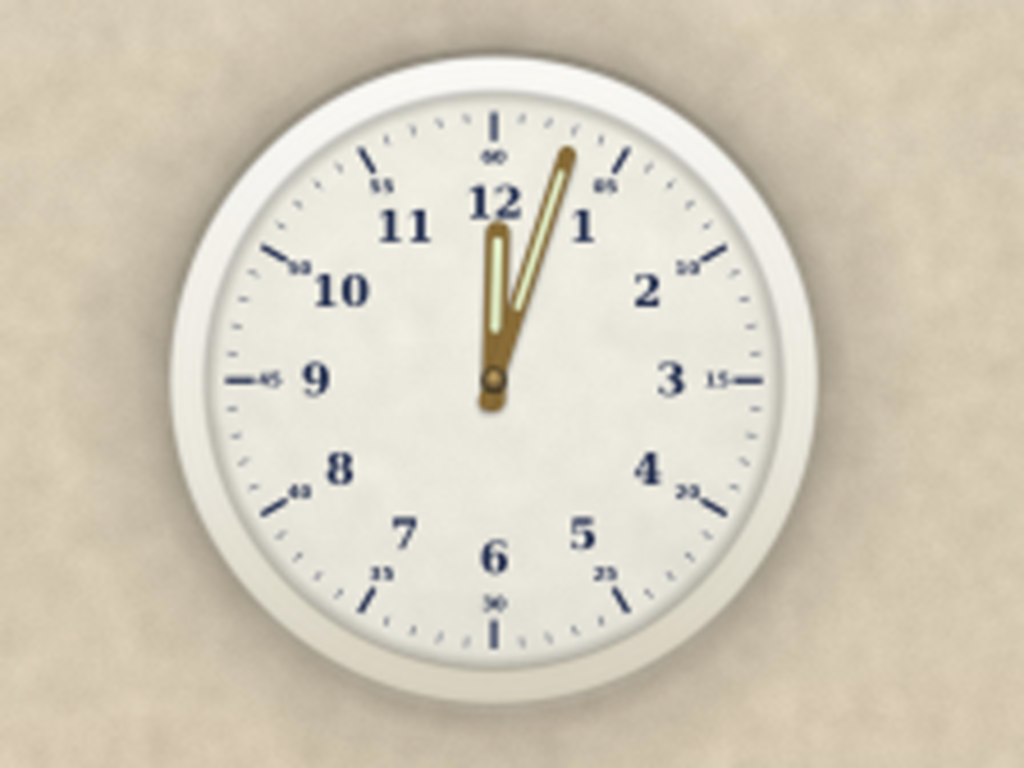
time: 12:03
